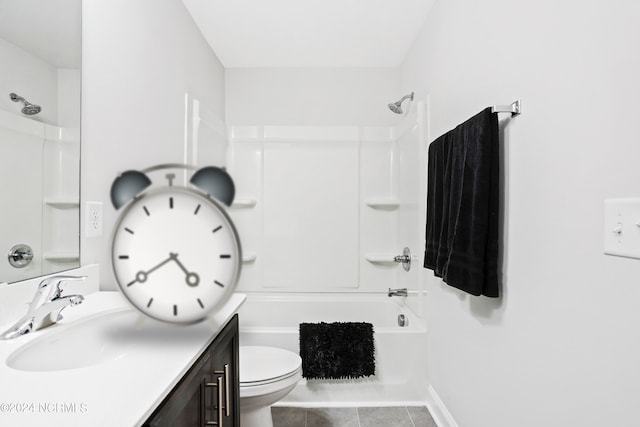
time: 4:40
